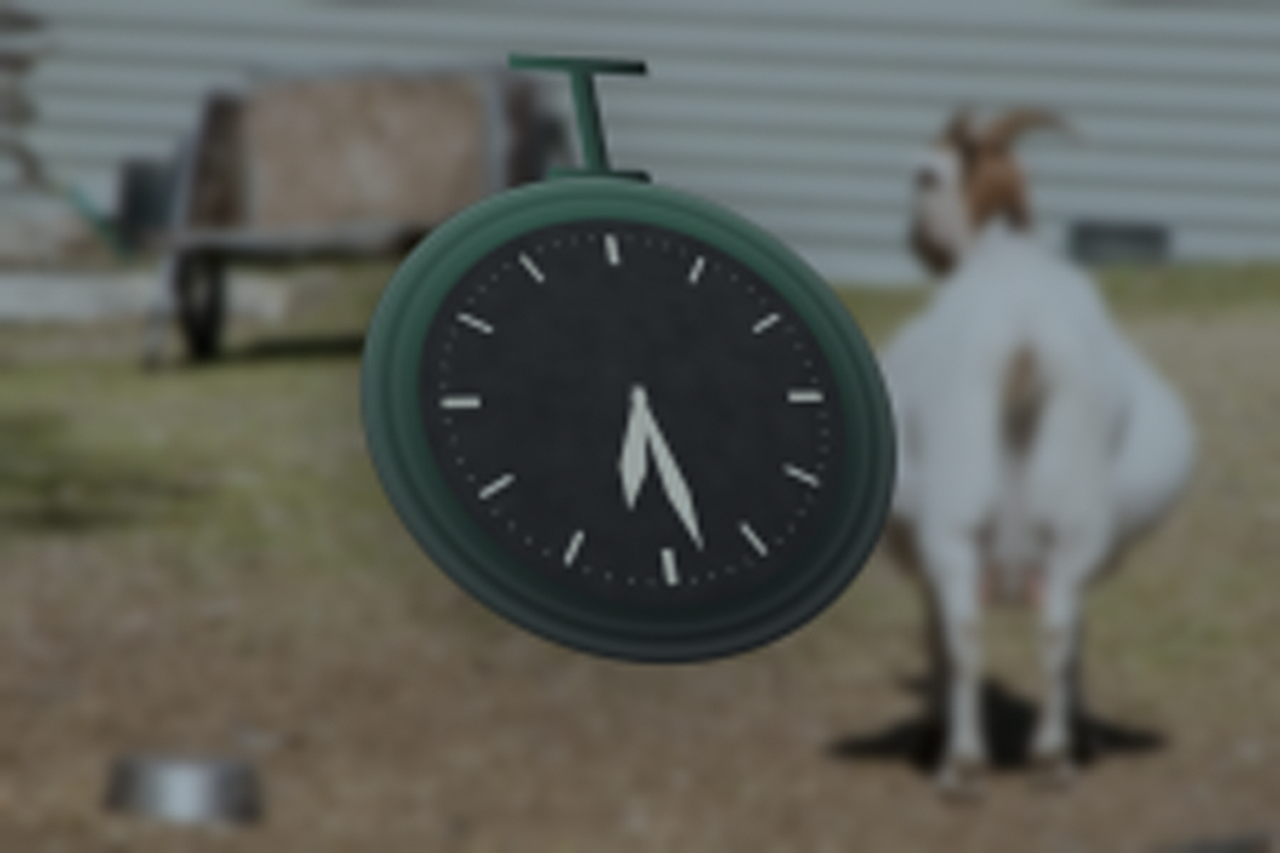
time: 6:28
